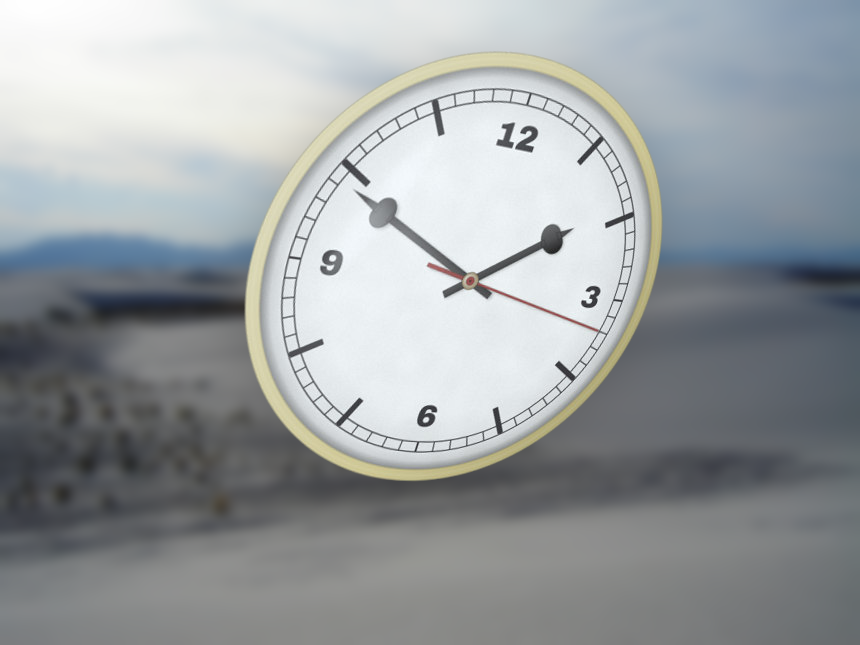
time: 1:49:17
